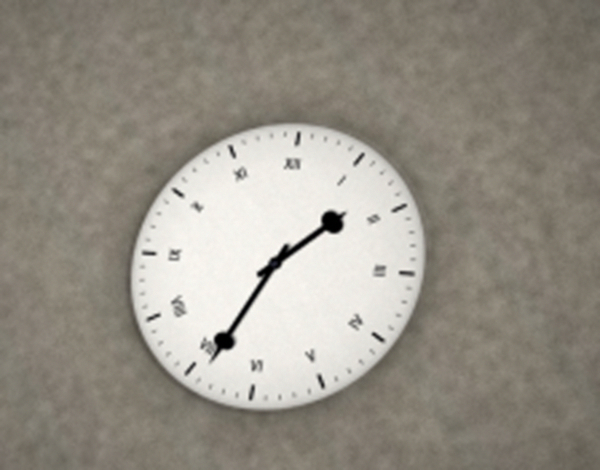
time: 1:34
